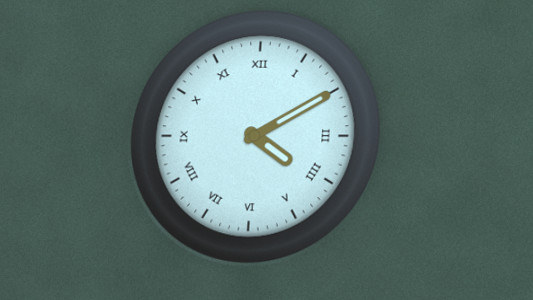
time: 4:10
